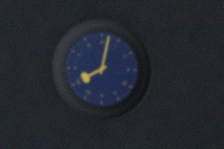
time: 8:02
